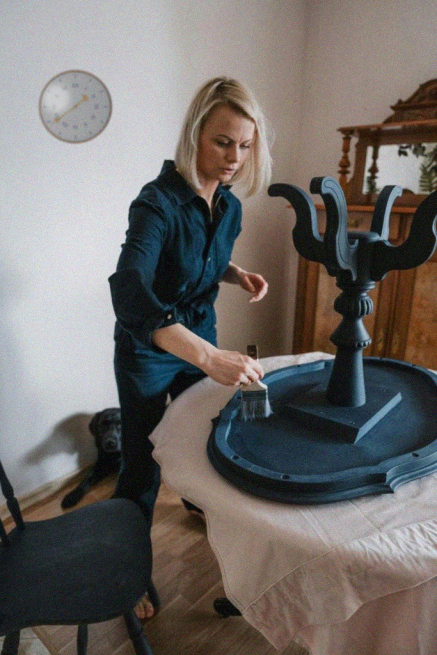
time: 1:39
